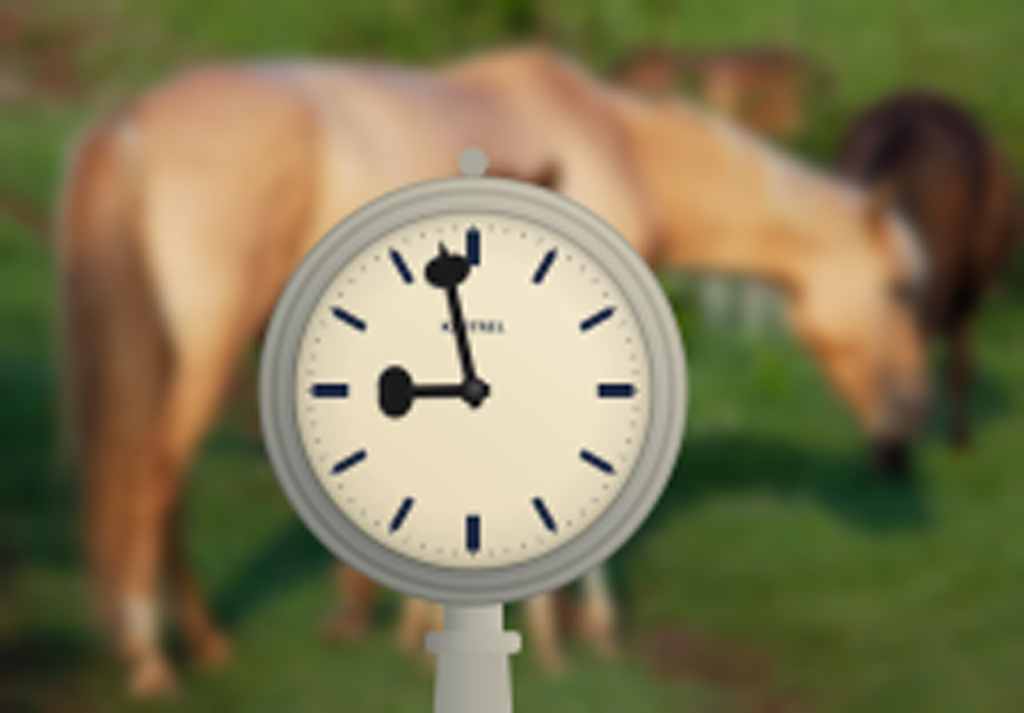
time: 8:58
